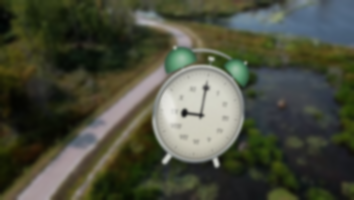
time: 9:00
